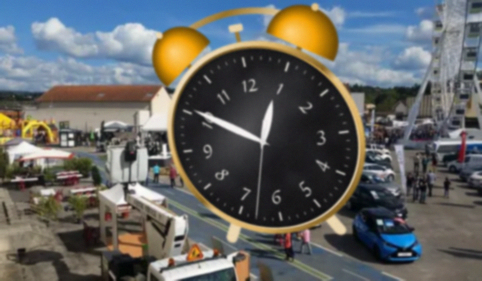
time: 12:50:33
